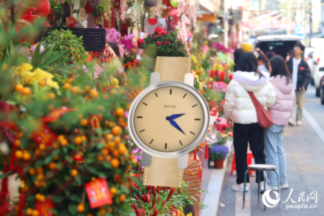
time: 2:22
